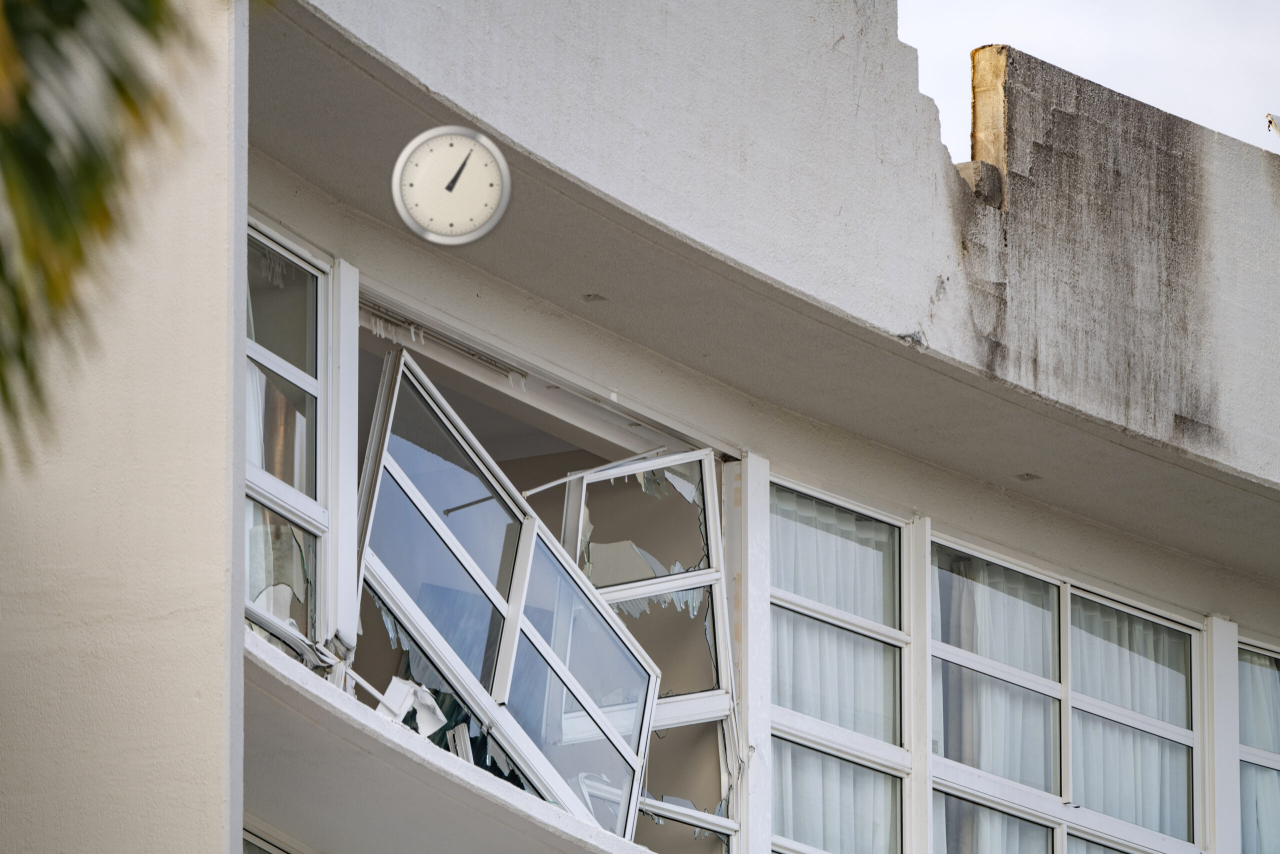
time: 1:05
